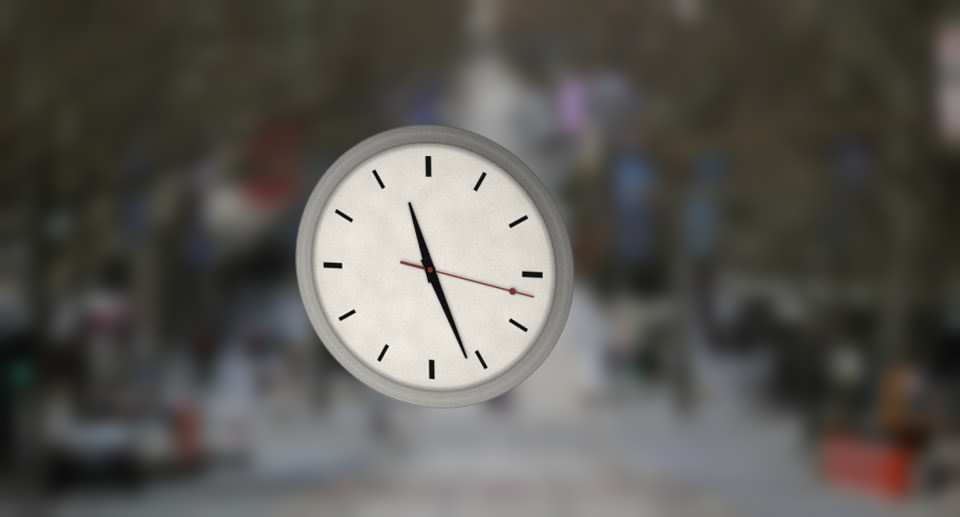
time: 11:26:17
